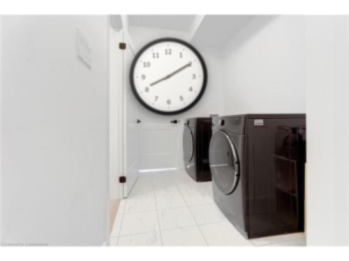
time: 8:10
